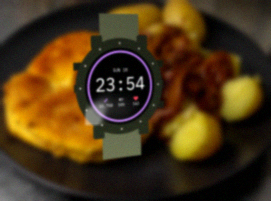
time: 23:54
